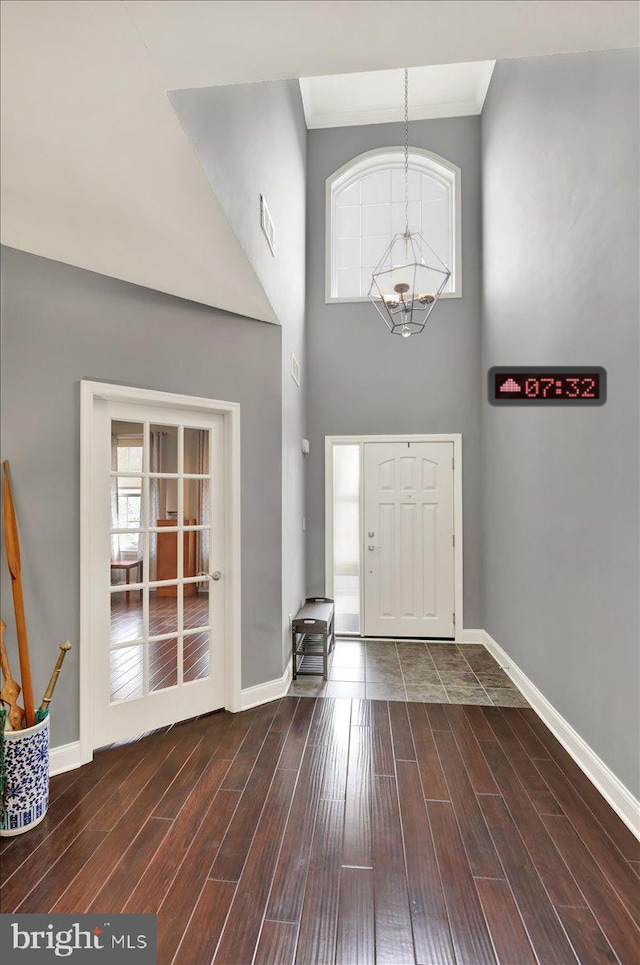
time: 7:32
